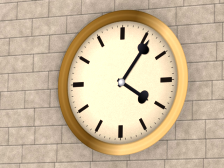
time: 4:06
